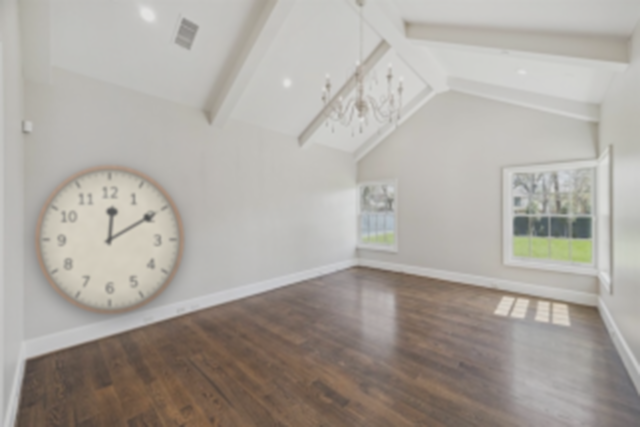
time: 12:10
